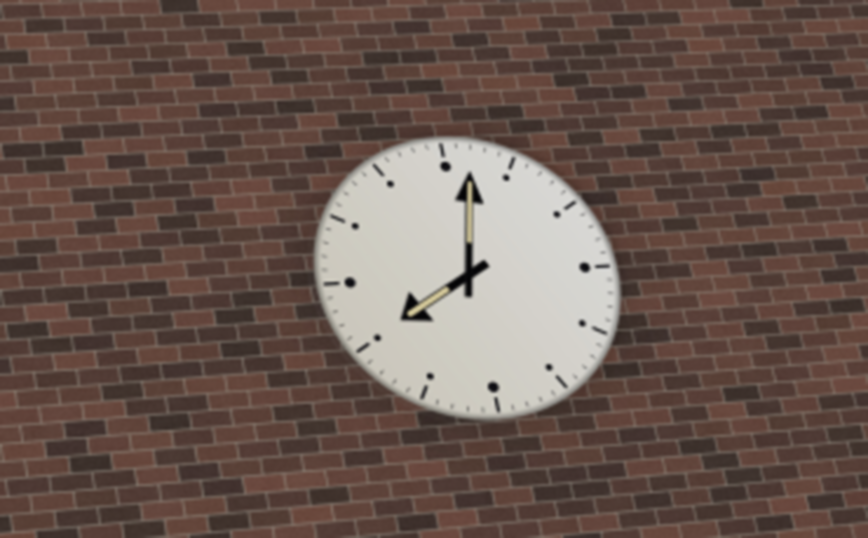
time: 8:02
